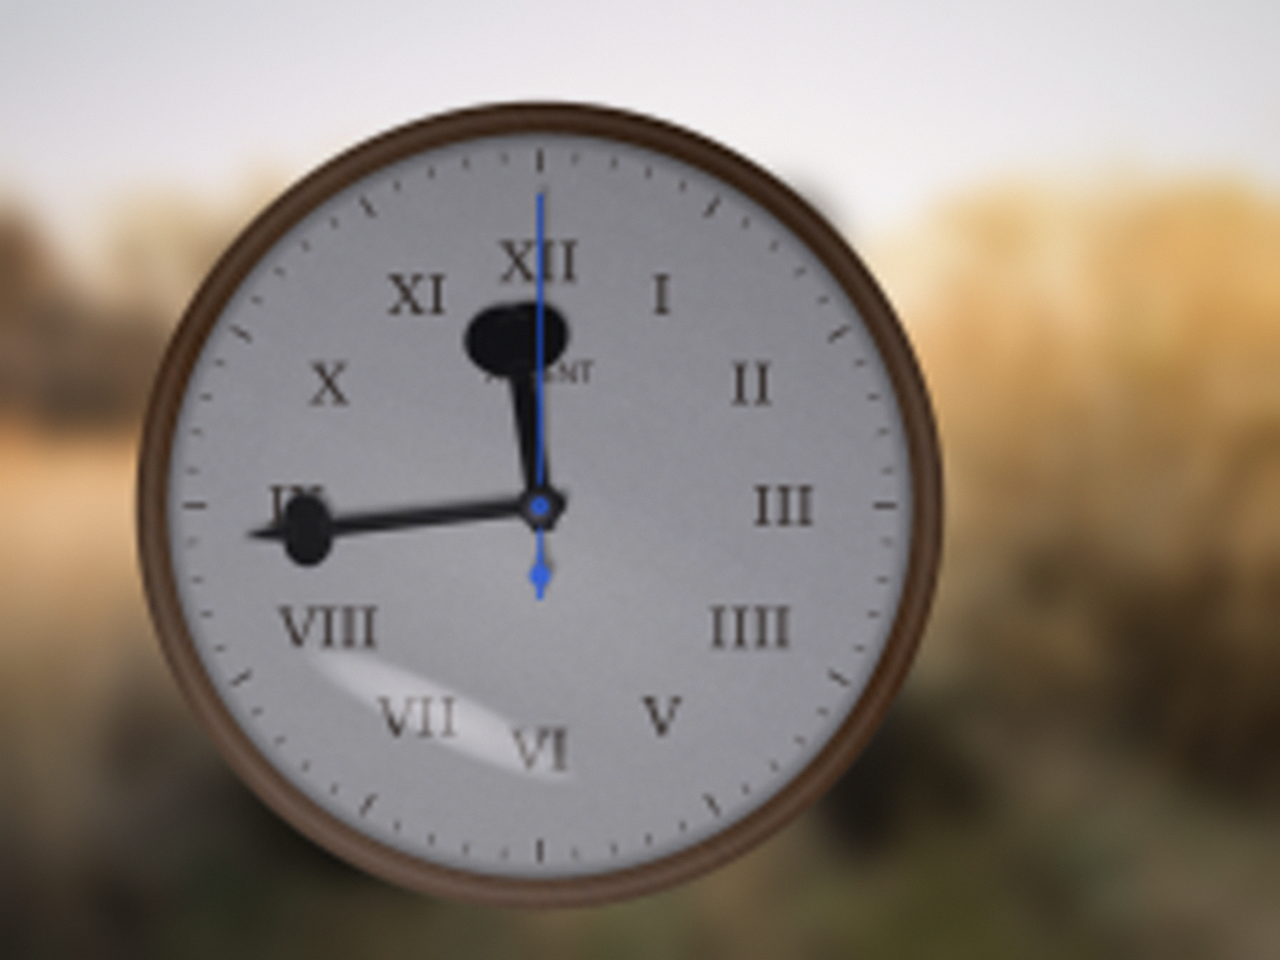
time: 11:44:00
